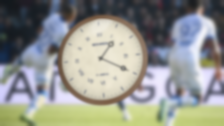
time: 1:20
